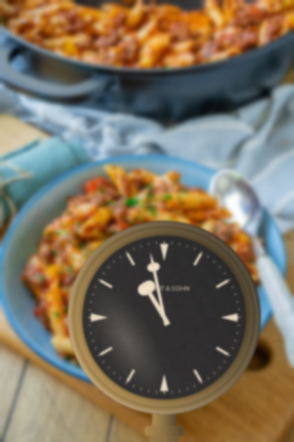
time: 10:58
